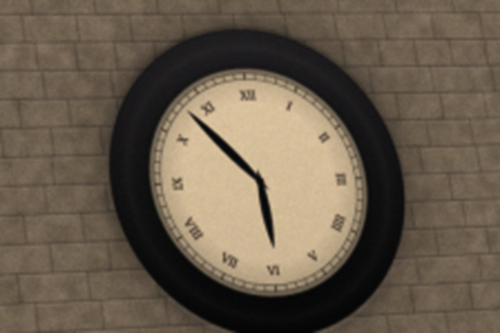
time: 5:53
